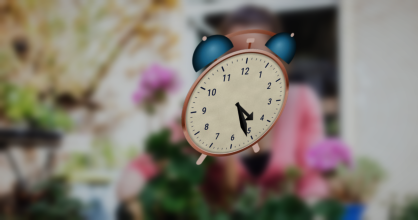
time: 4:26
